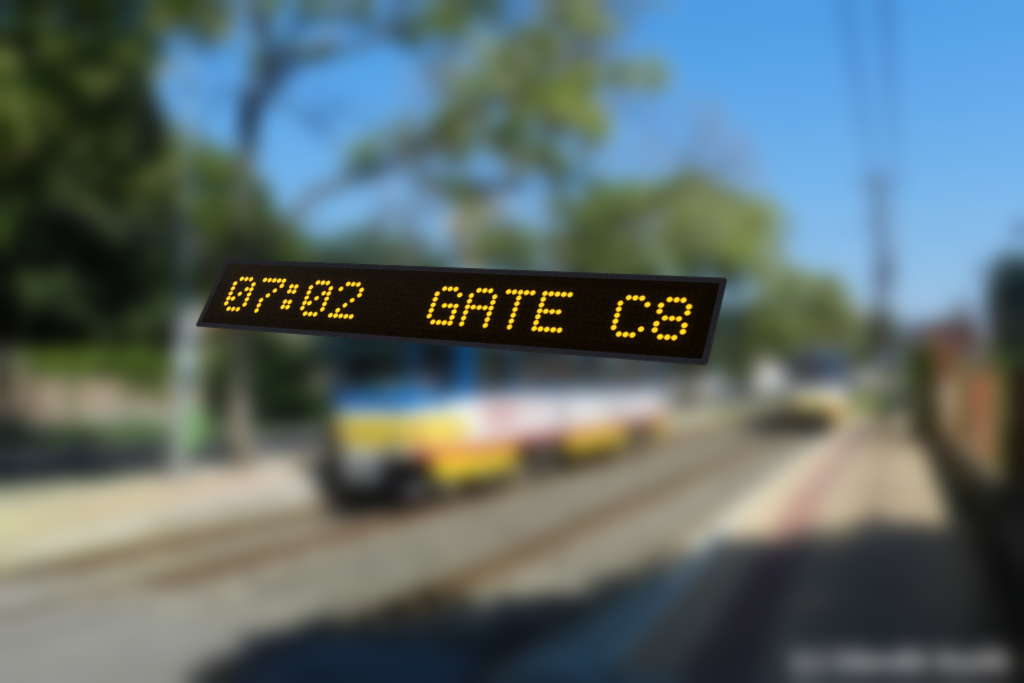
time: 7:02
